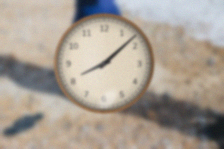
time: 8:08
